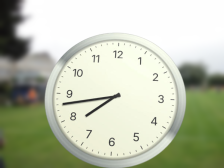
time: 7:43
